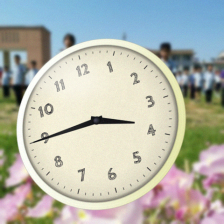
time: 3:45
